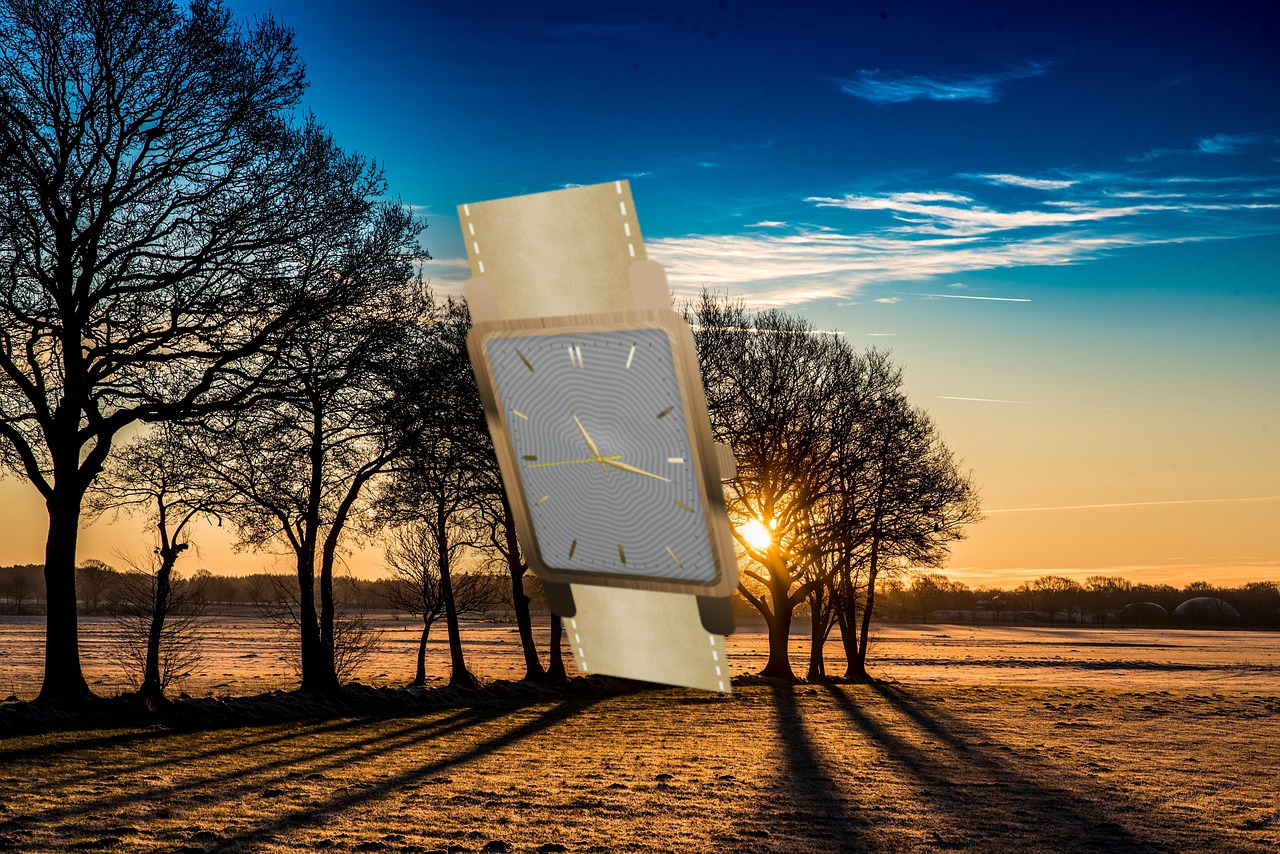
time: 11:17:44
